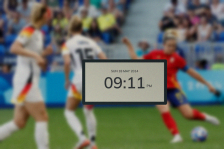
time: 9:11
